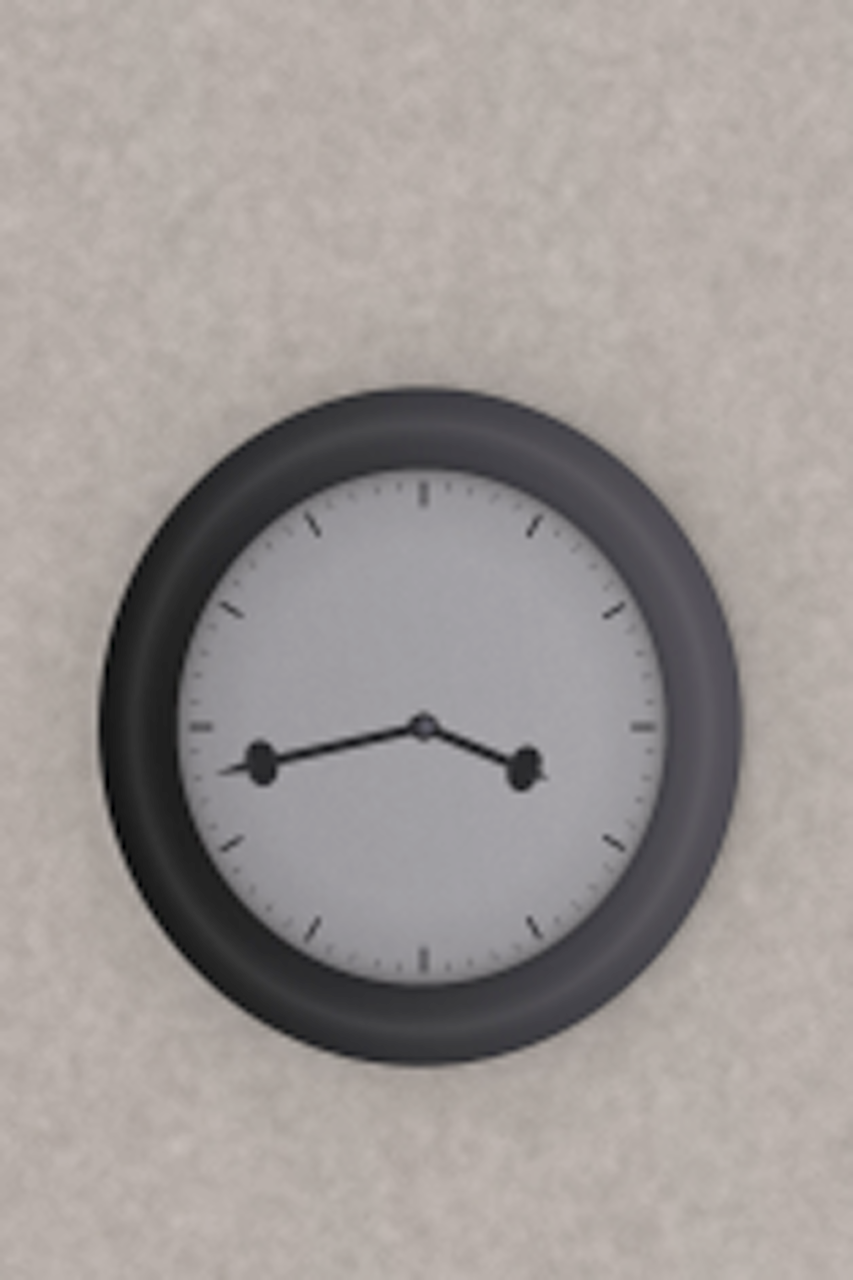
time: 3:43
